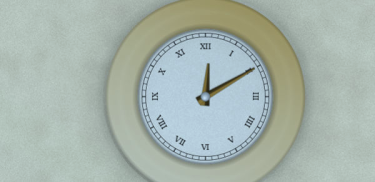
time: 12:10
